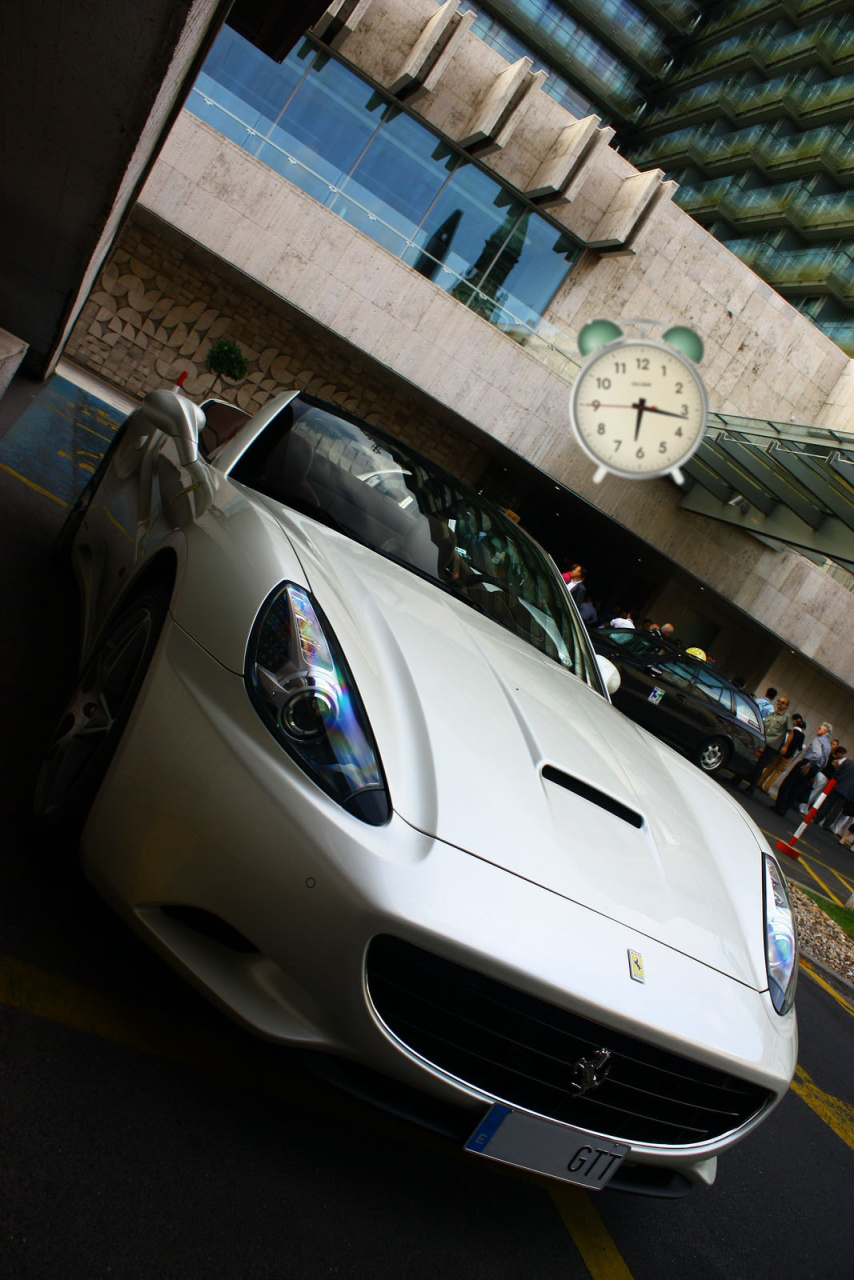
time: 6:16:45
